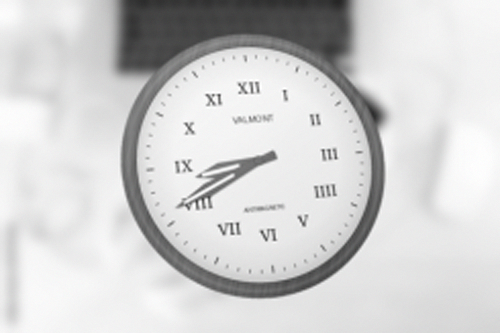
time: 8:41
